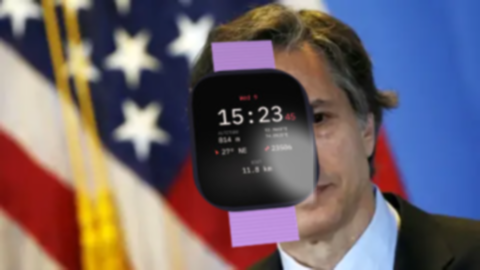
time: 15:23
